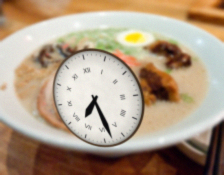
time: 7:28
